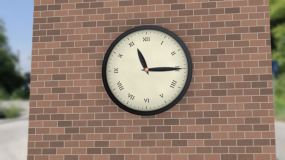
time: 11:15
